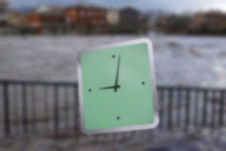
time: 9:02
